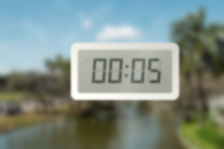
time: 0:05
